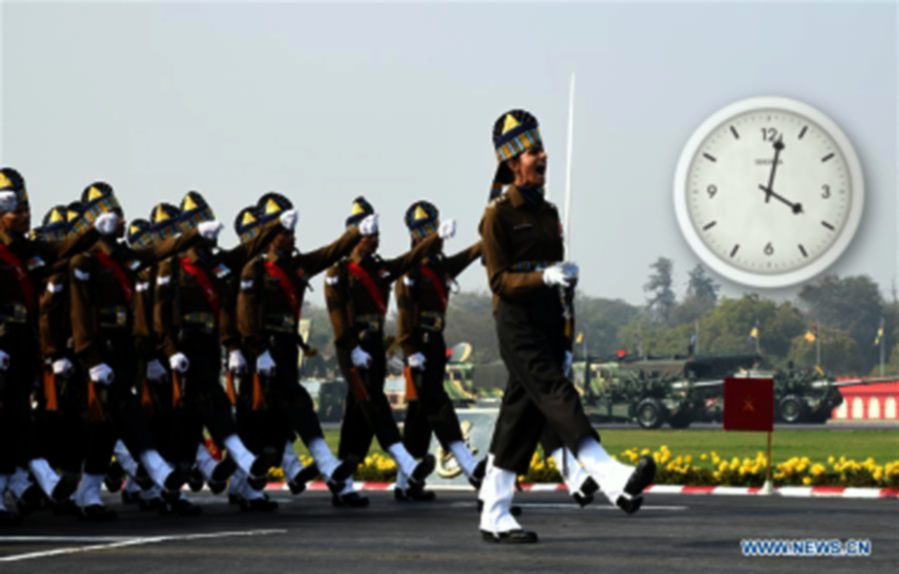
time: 4:02
